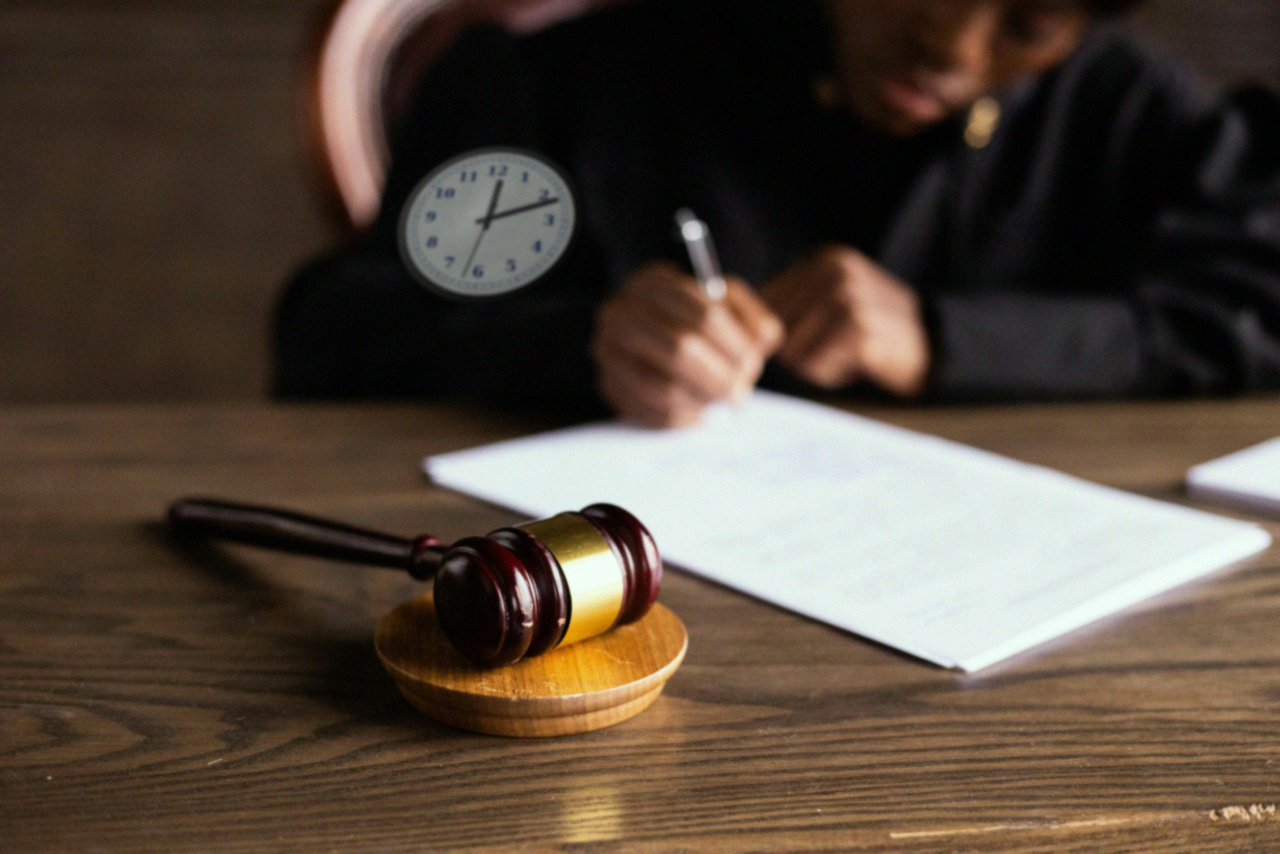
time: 12:11:32
